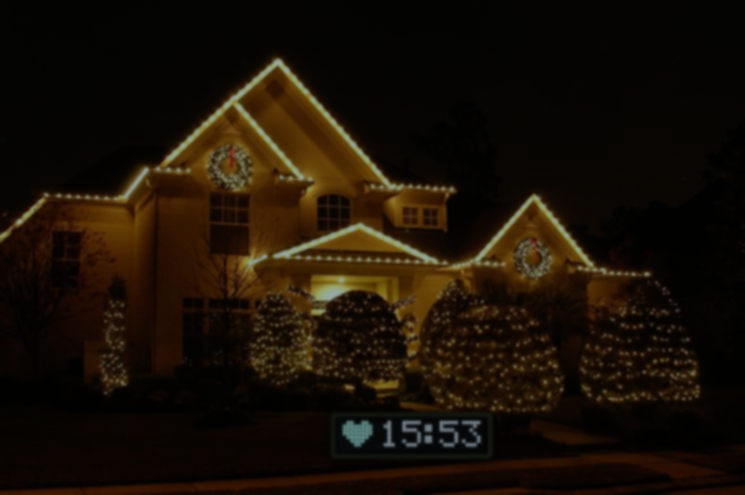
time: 15:53
